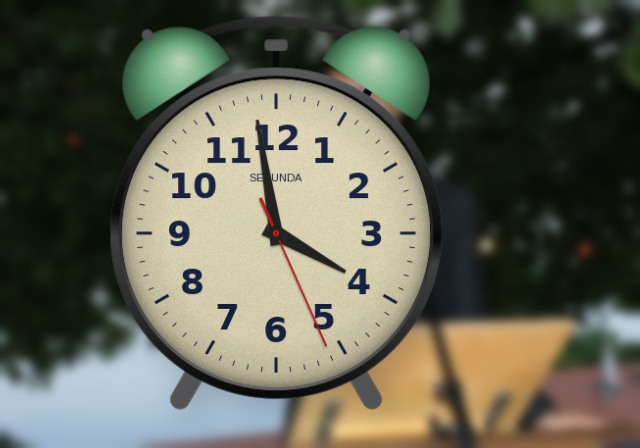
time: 3:58:26
